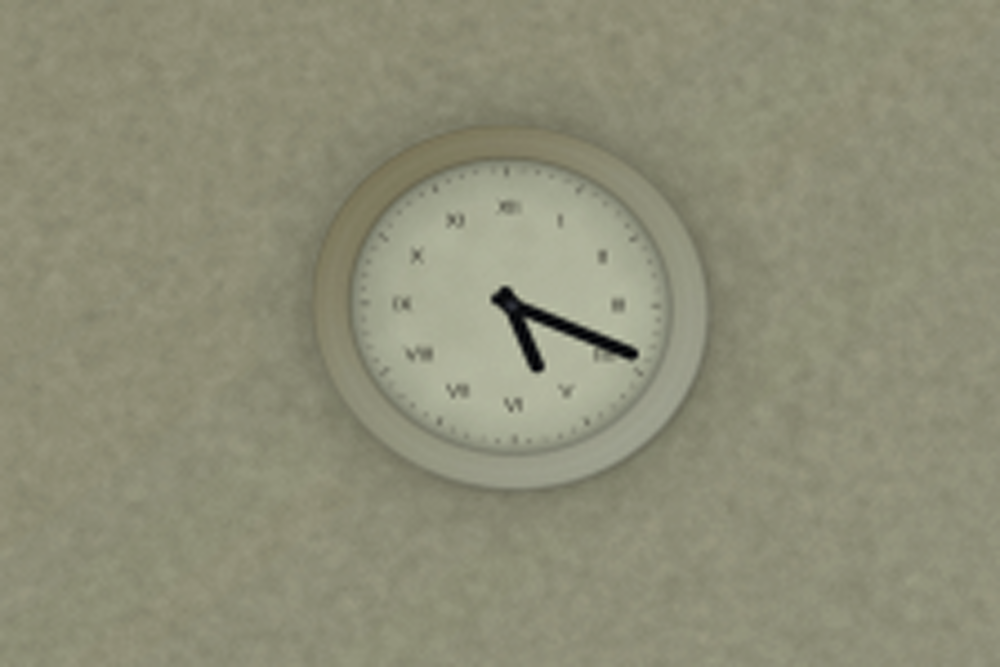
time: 5:19
